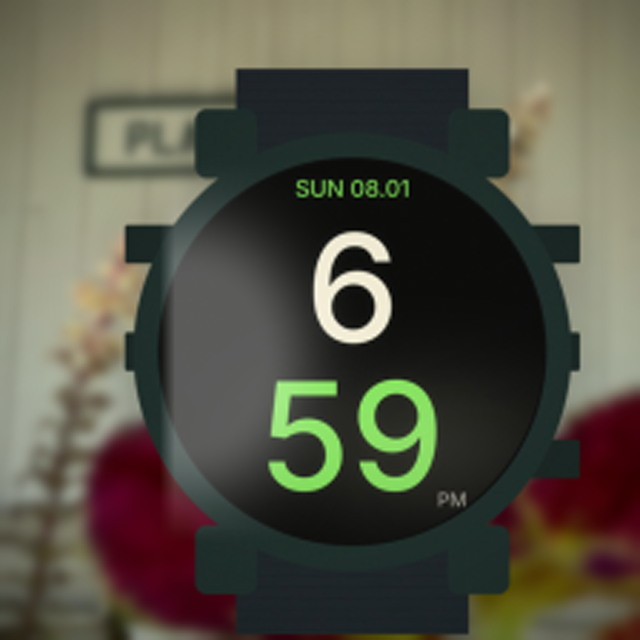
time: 6:59
